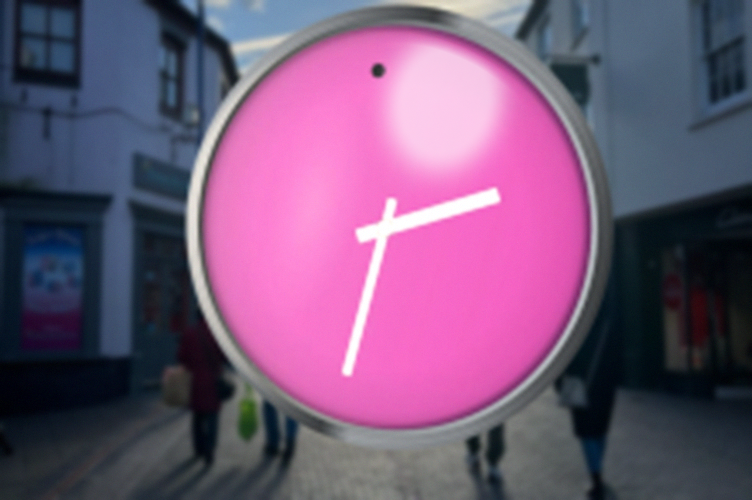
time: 2:33
